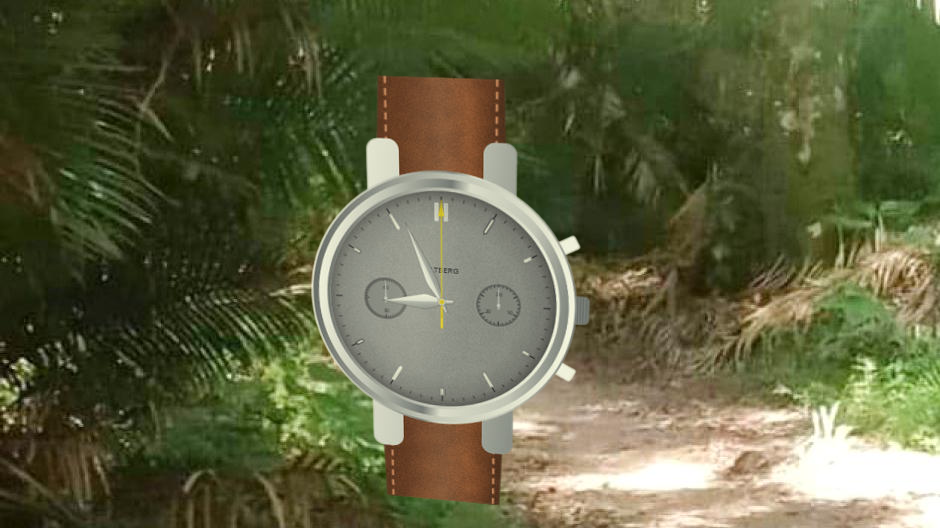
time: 8:56
